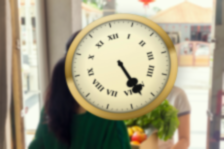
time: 5:27
